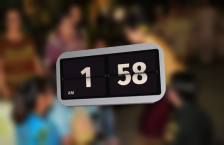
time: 1:58
